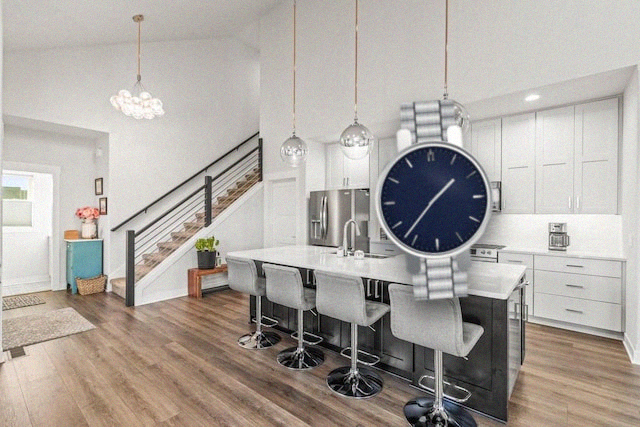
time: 1:37
